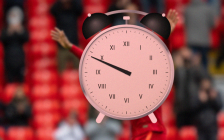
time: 9:49
